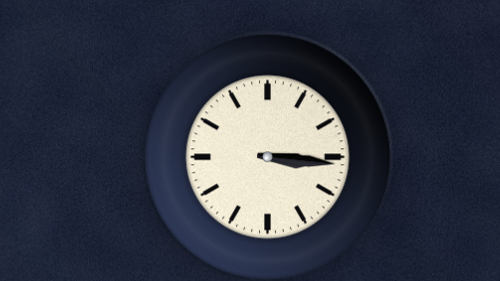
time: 3:16
